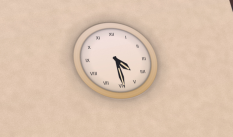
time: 4:29
